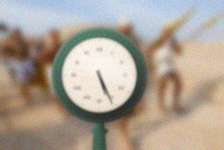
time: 5:26
